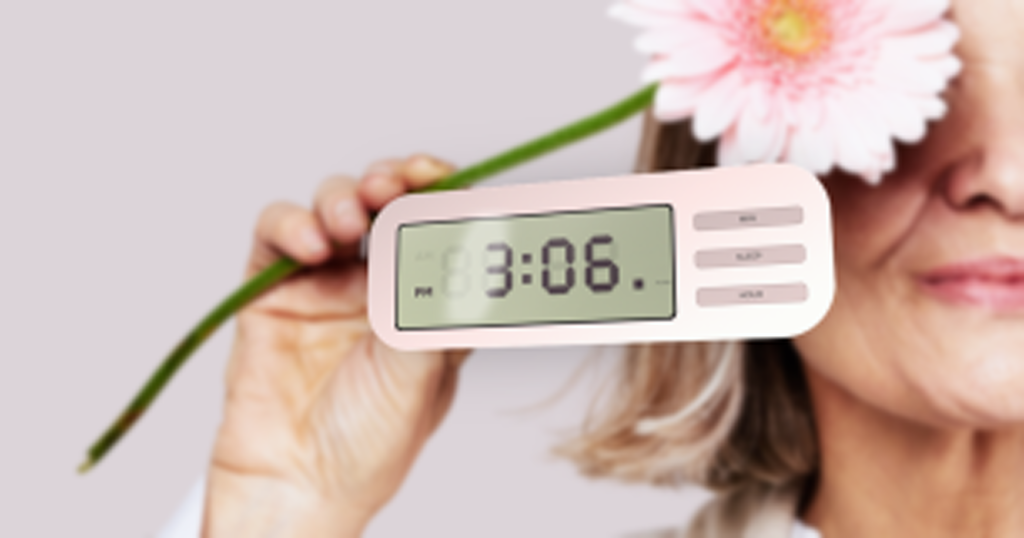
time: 3:06
